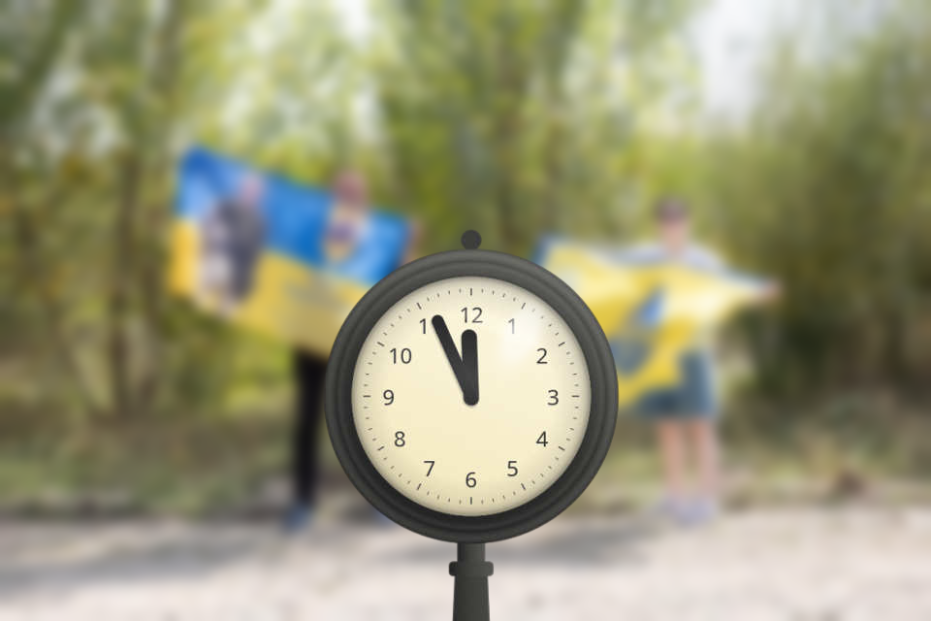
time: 11:56
